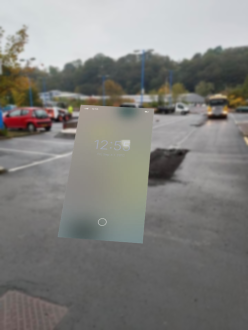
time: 12:55
